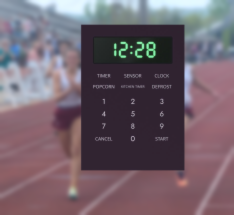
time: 12:28
